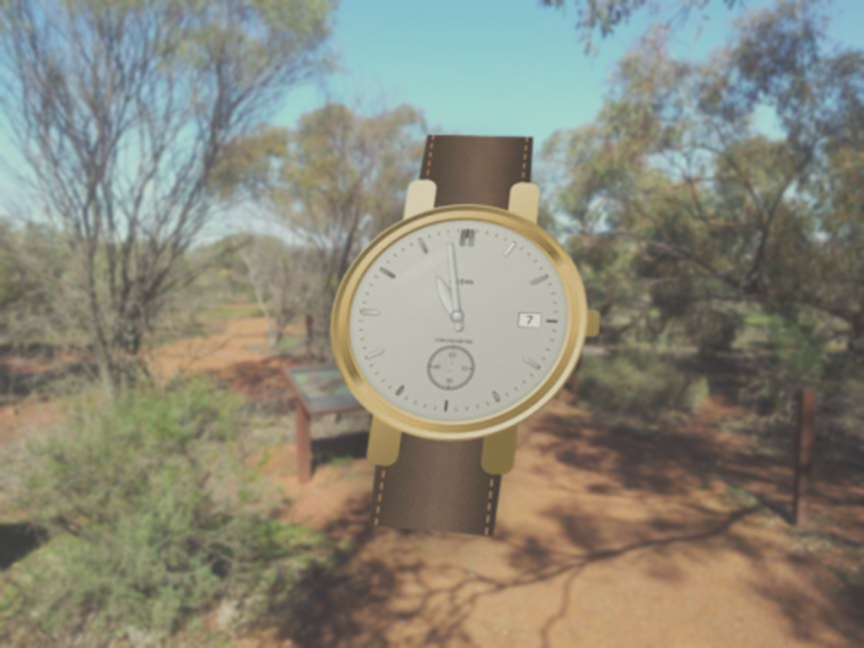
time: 10:58
